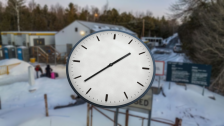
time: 1:38
